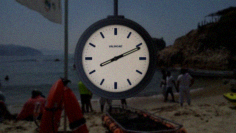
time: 8:11
